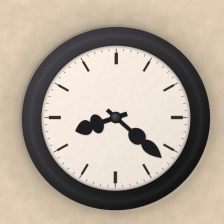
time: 8:22
